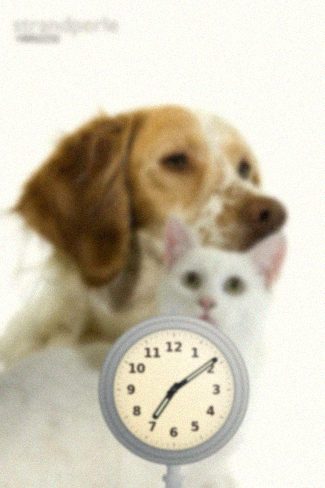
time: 7:09
